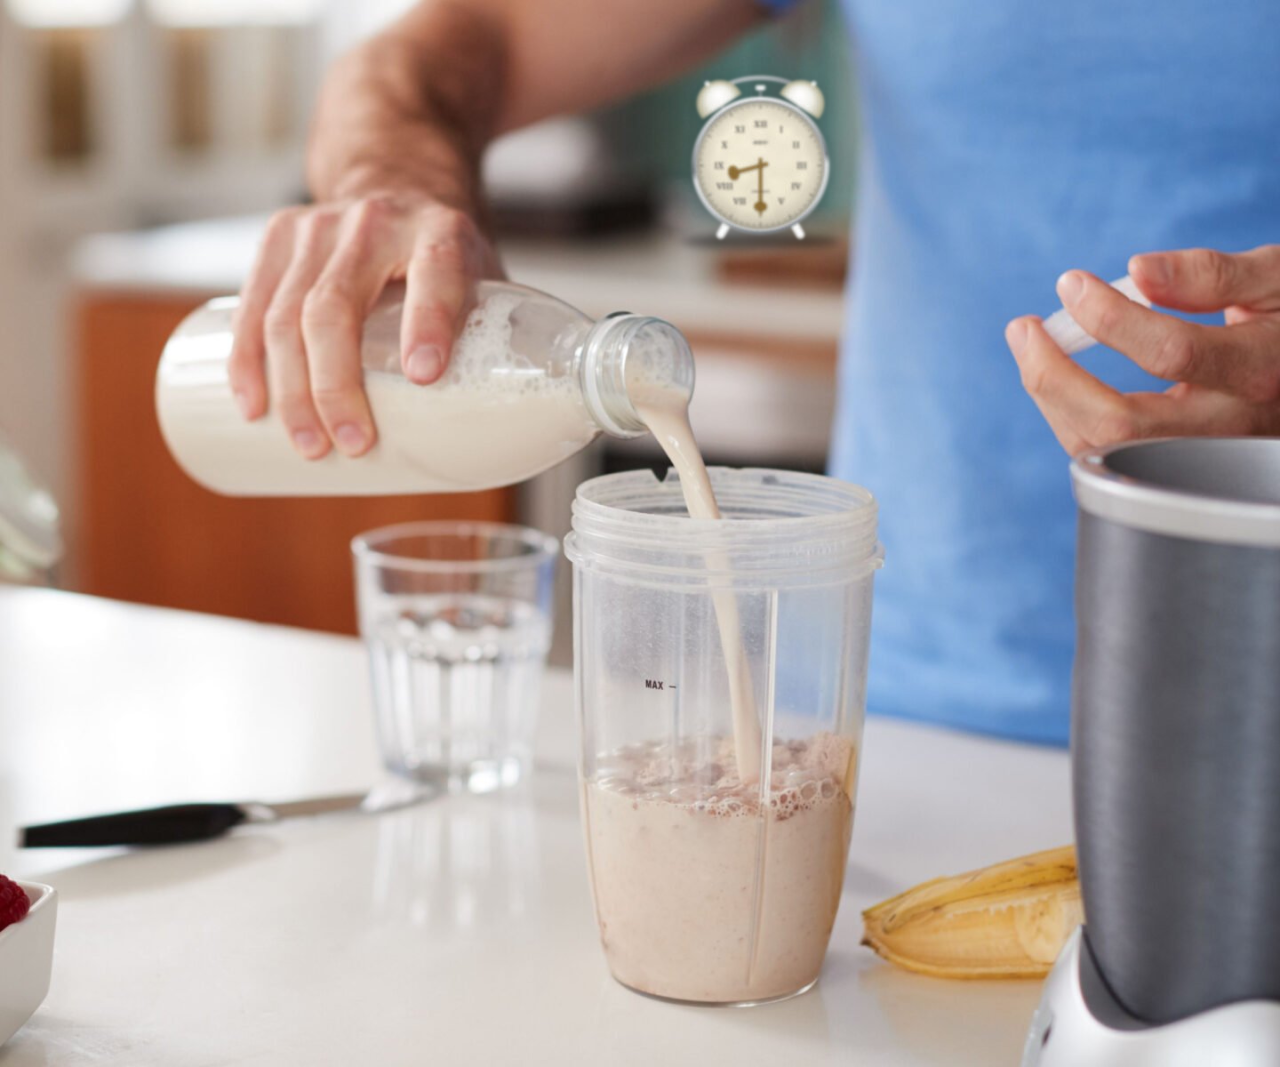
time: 8:30
